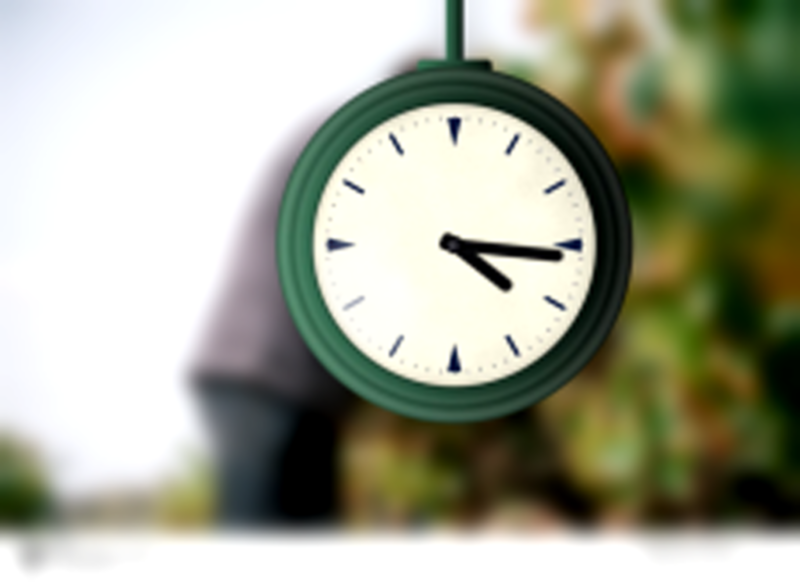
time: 4:16
